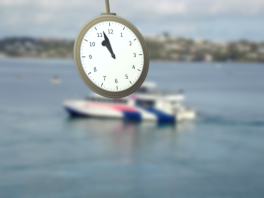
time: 10:57
